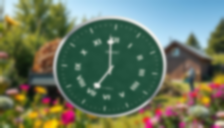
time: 6:59
